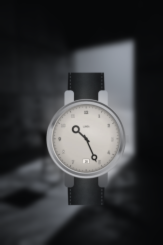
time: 10:26
